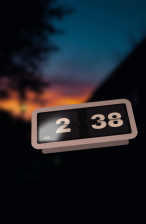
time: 2:38
